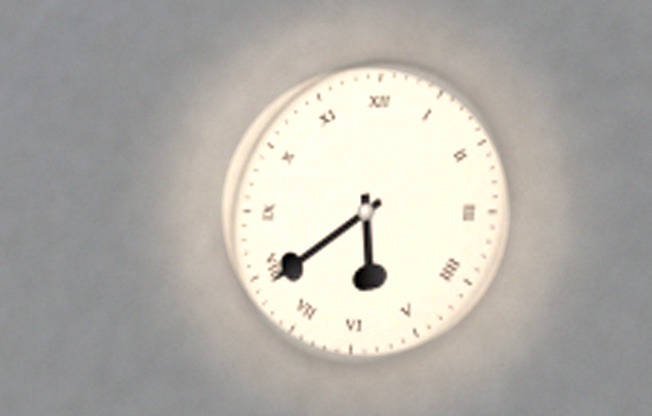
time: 5:39
